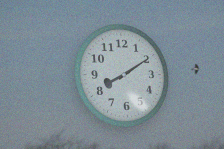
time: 8:10
